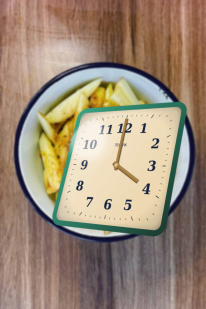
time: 4:00
